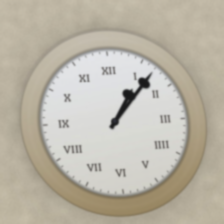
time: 1:07
